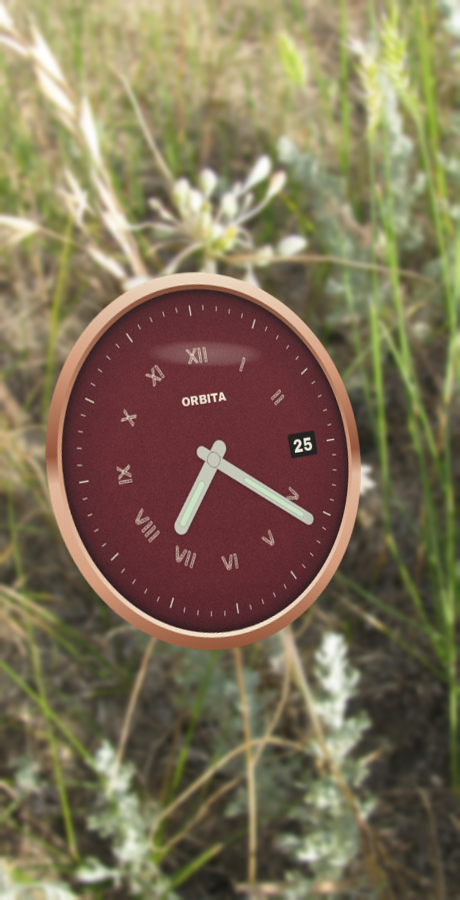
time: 7:21
